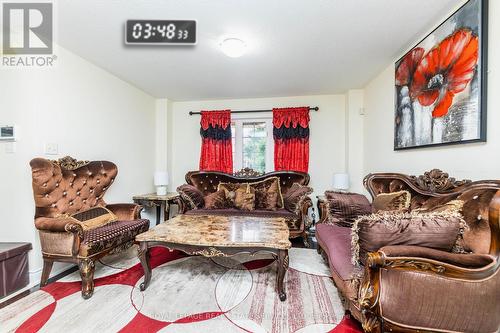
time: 3:48
